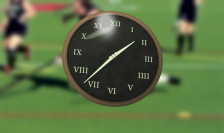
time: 1:37
